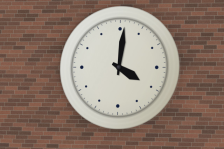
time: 4:01
